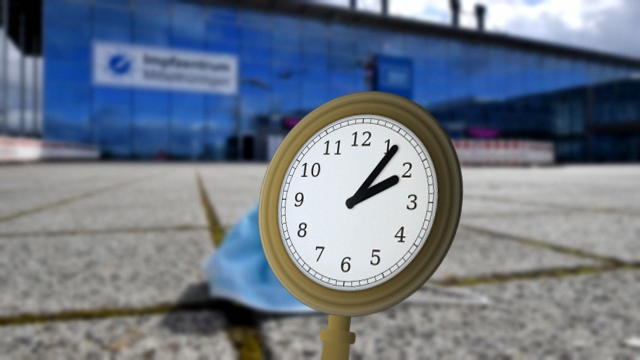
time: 2:06
